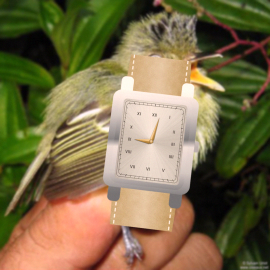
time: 9:02
